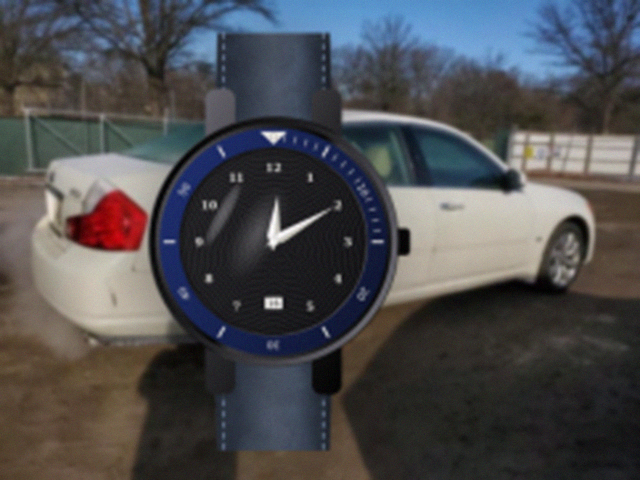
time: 12:10
